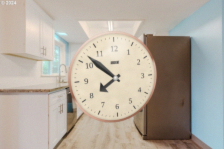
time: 7:52
